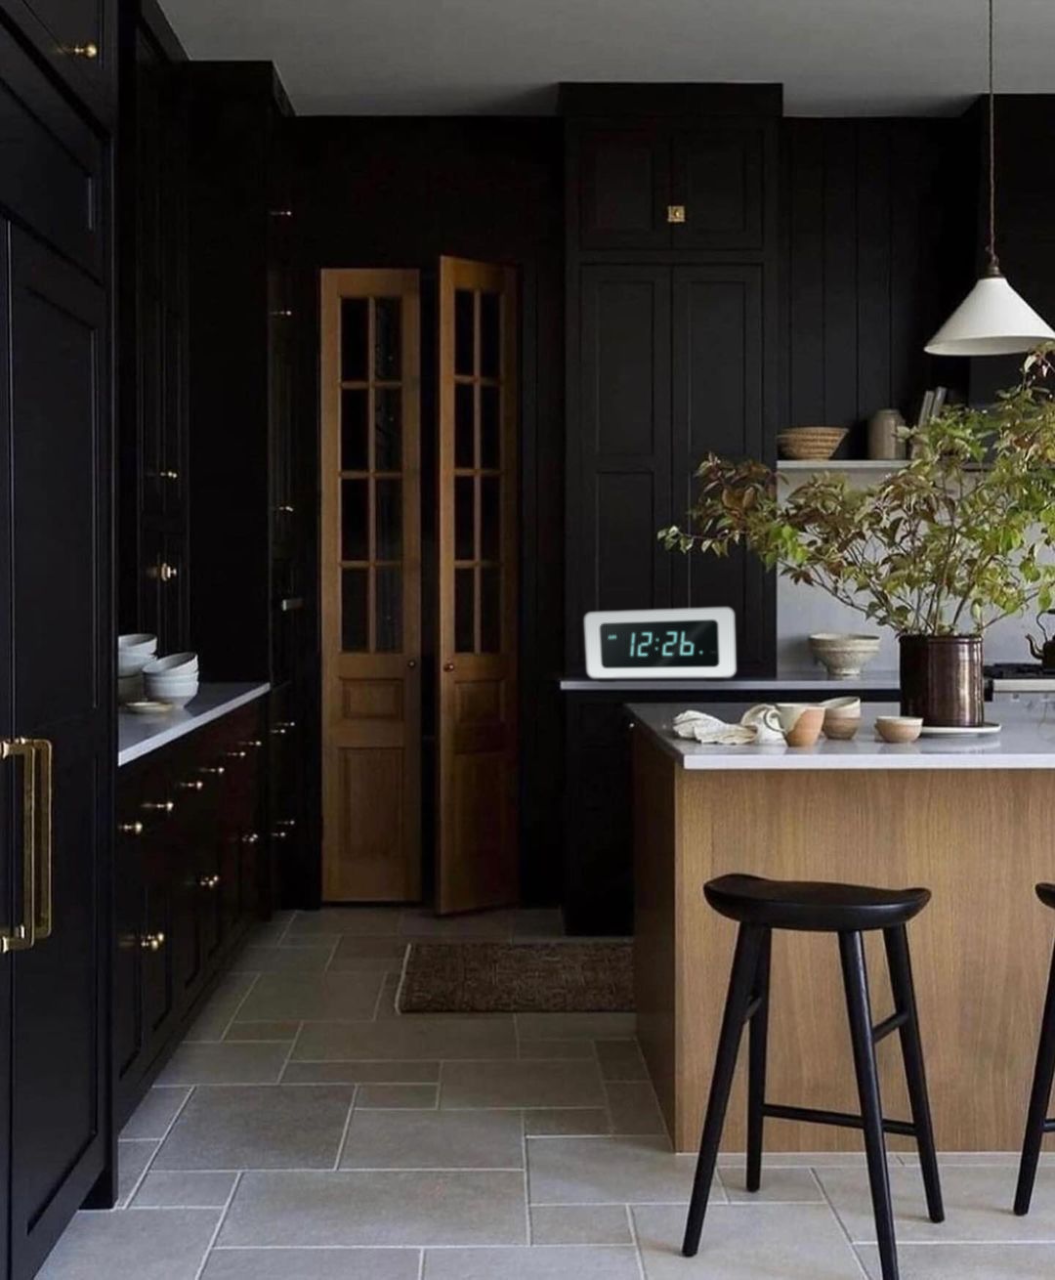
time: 12:26
